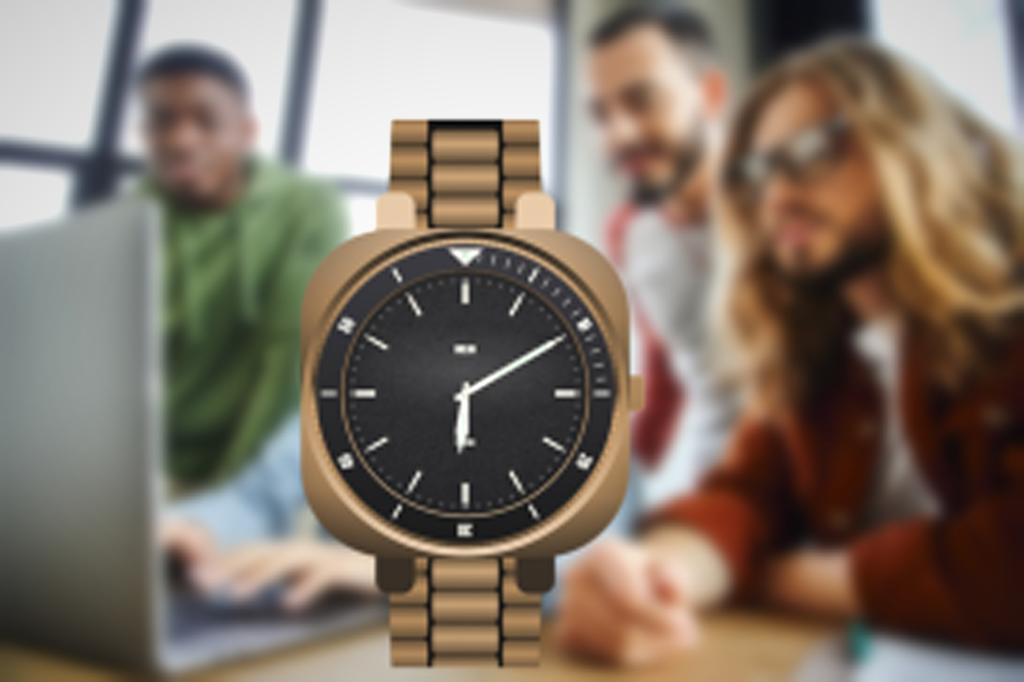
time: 6:10
